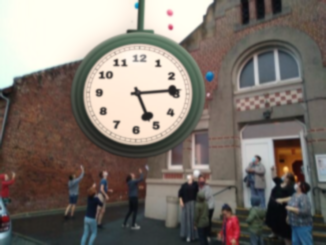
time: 5:14
